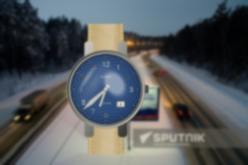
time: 6:38
